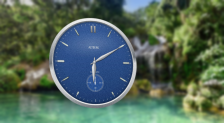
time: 6:10
